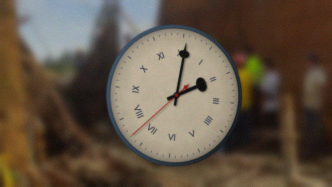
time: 2:00:37
